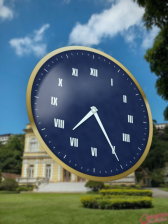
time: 7:25
